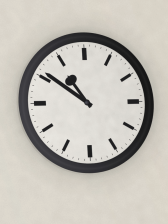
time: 10:51
